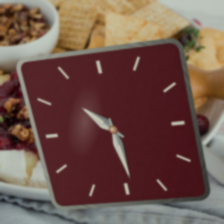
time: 10:29
